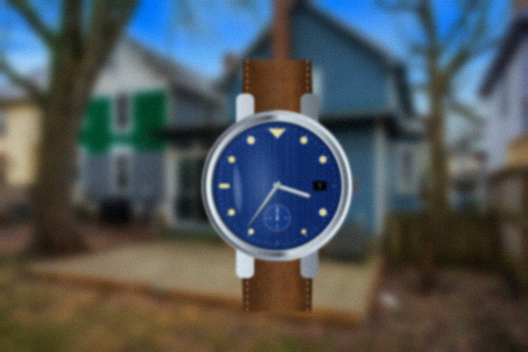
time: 3:36
